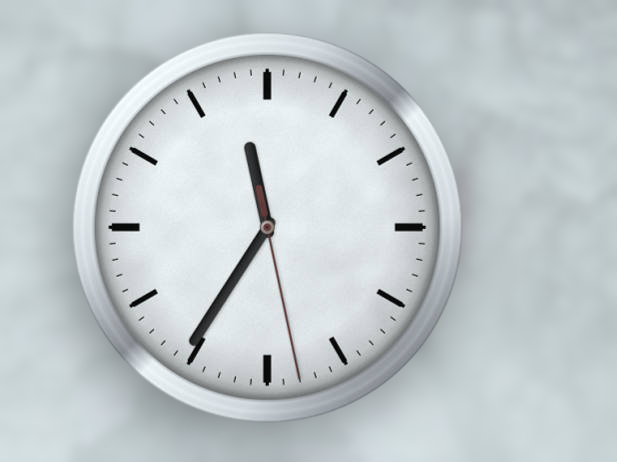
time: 11:35:28
